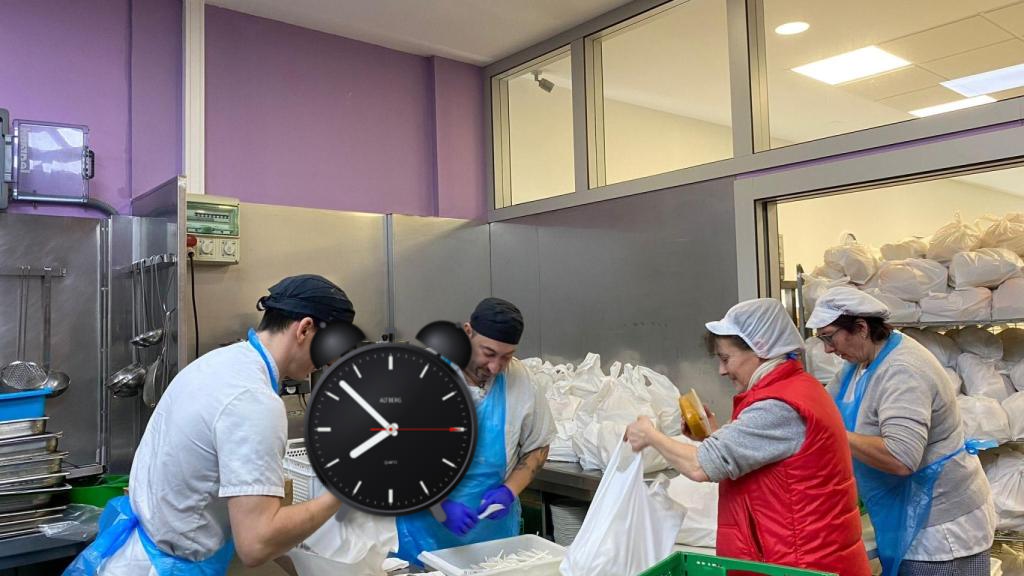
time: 7:52:15
